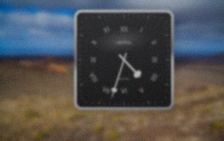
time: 4:33
